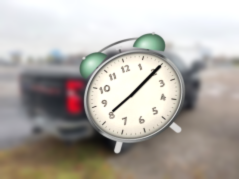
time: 8:10
